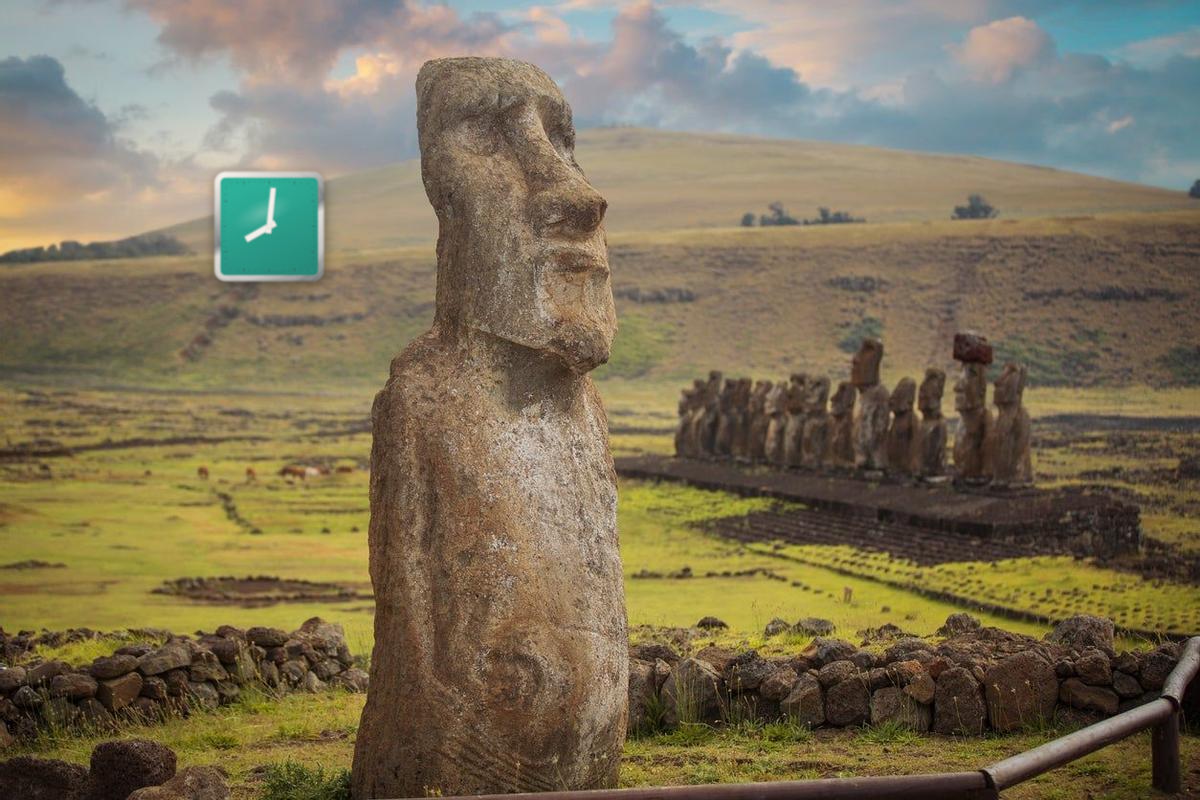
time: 8:01
